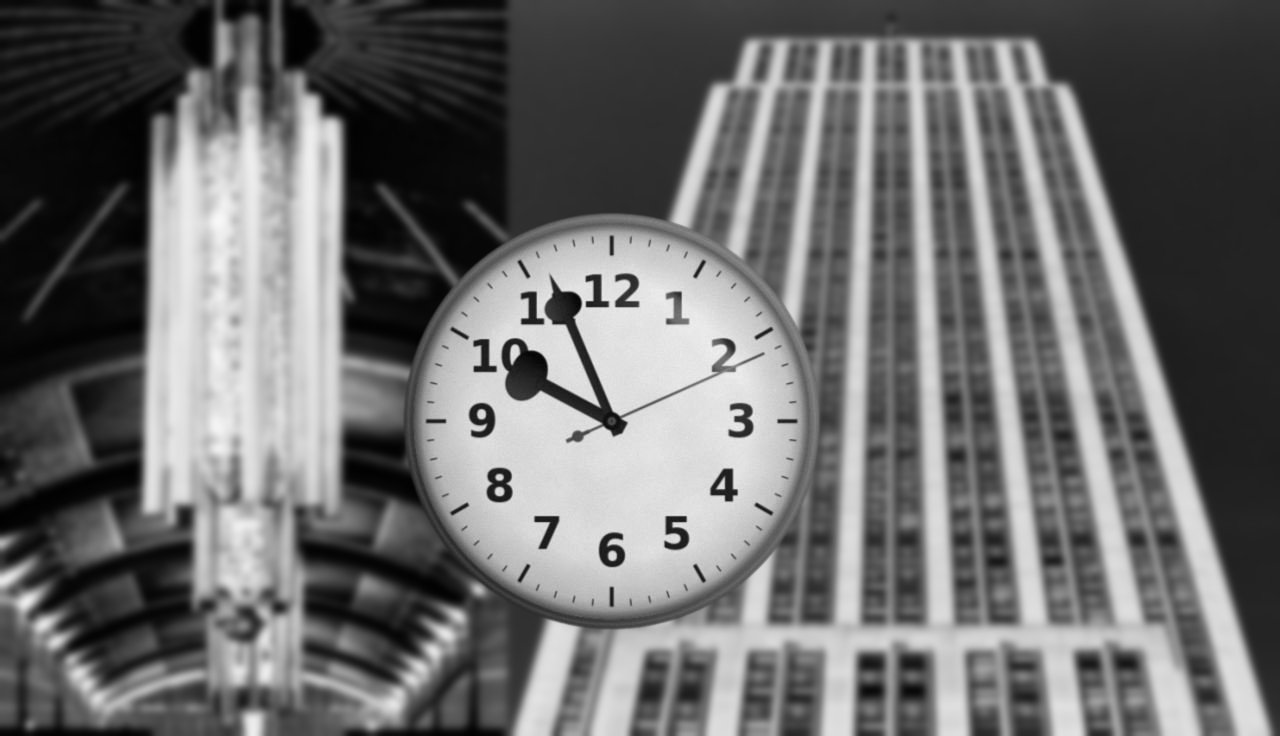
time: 9:56:11
